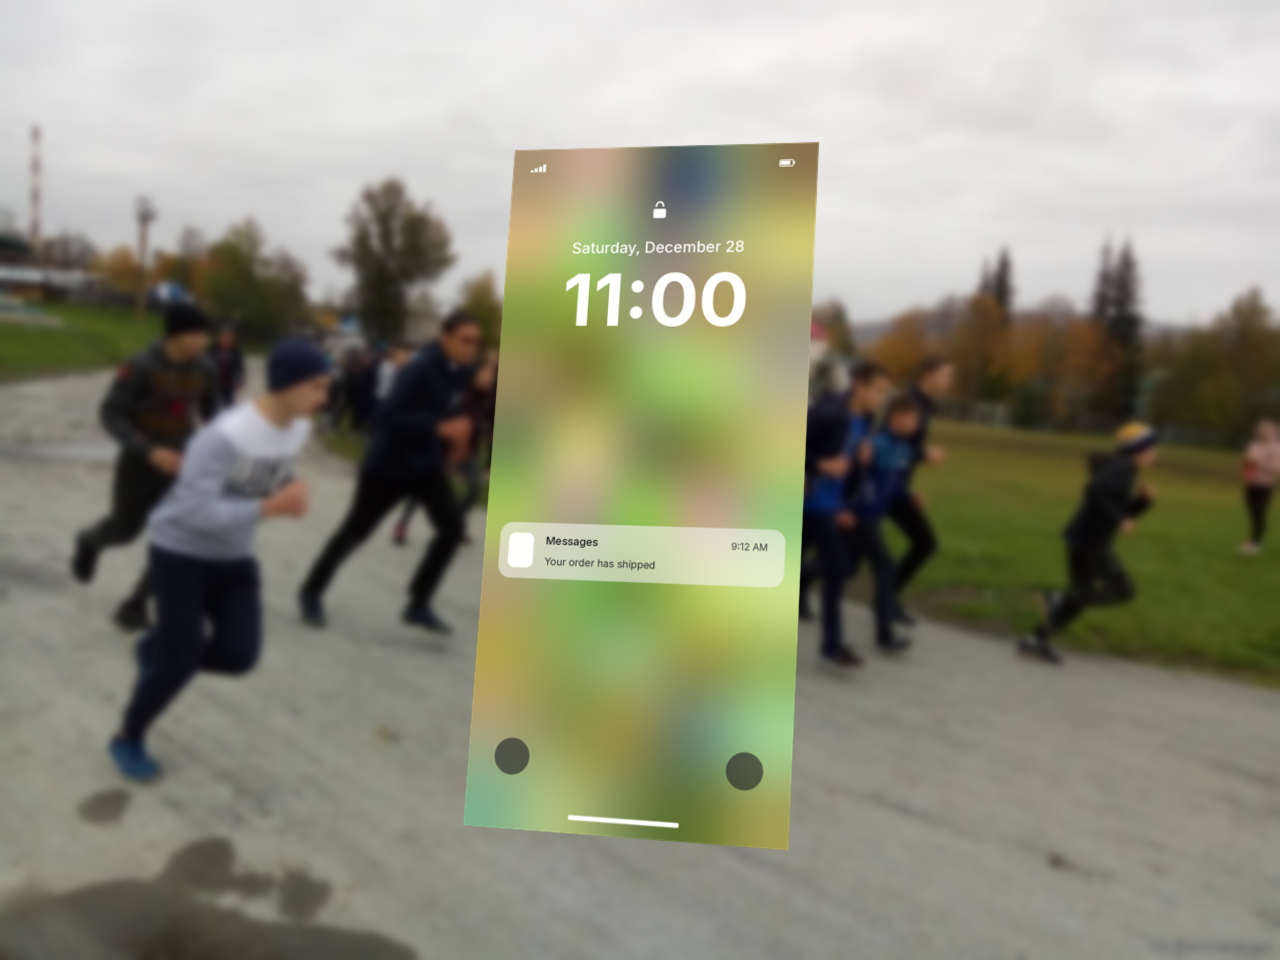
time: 11:00
